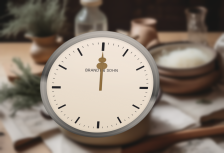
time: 12:00
